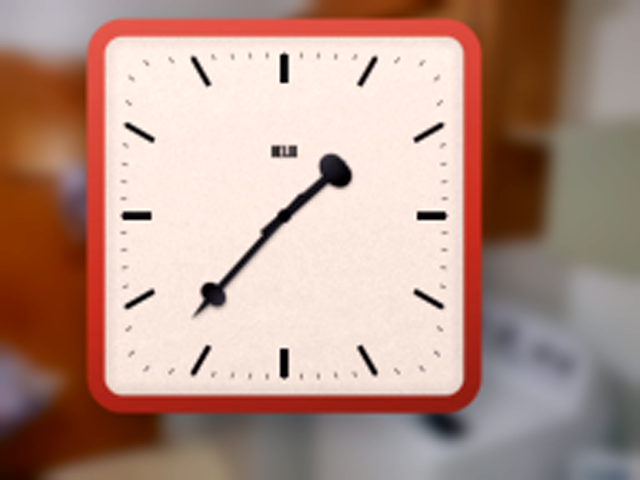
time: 1:37
